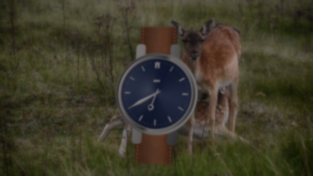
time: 6:40
